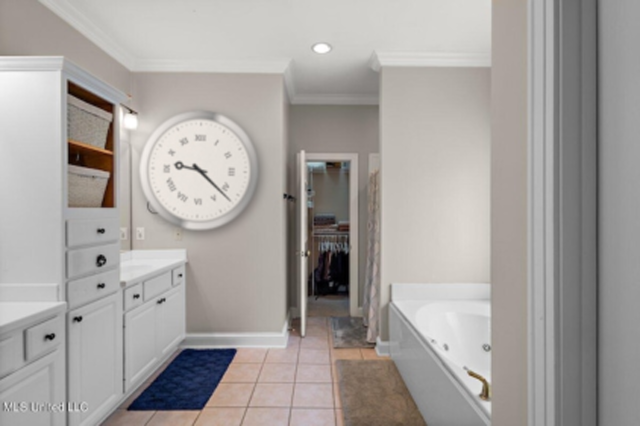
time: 9:22
